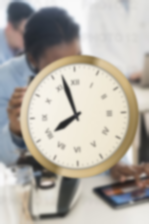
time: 7:57
